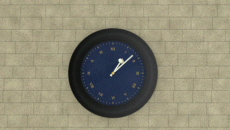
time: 1:08
